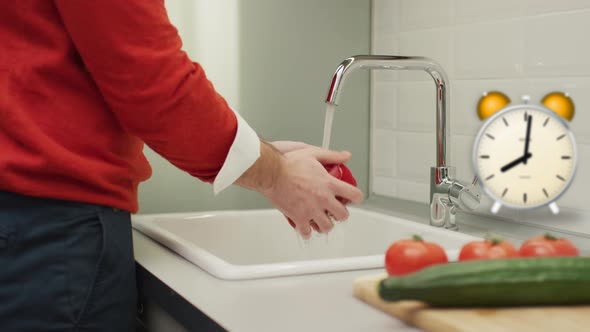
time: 8:01
